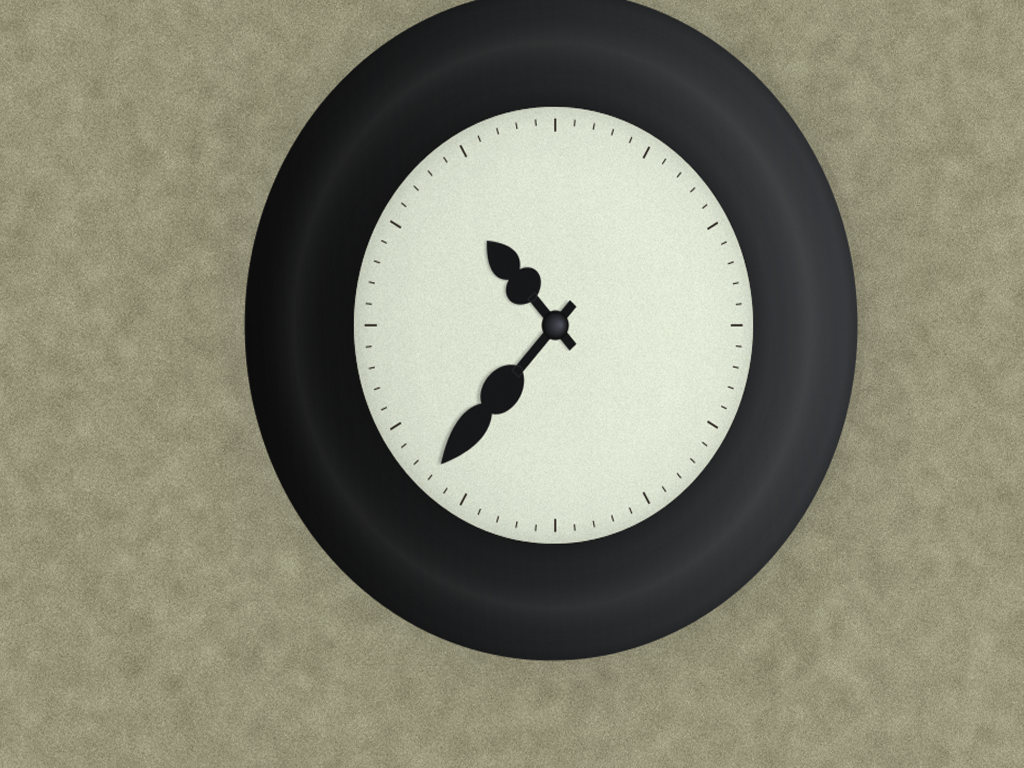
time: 10:37
